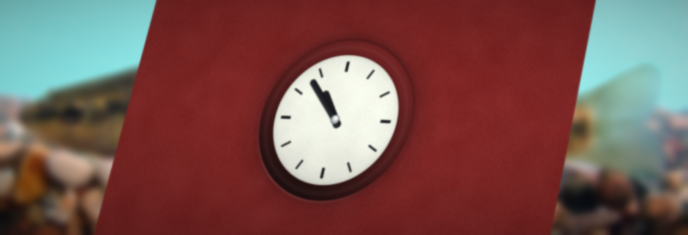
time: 10:53
